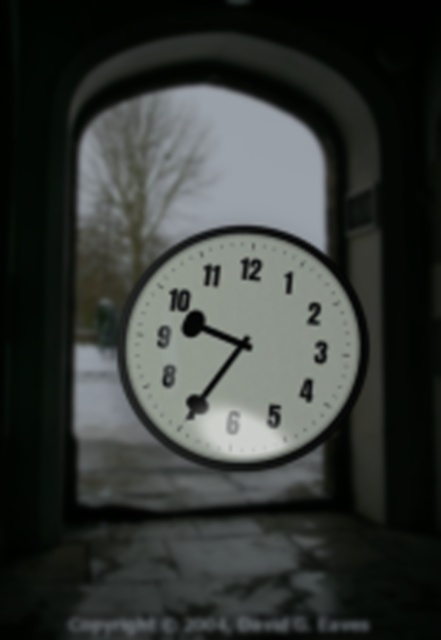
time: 9:35
